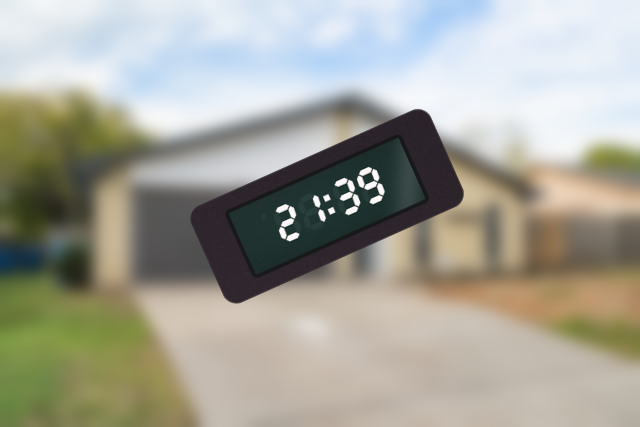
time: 21:39
